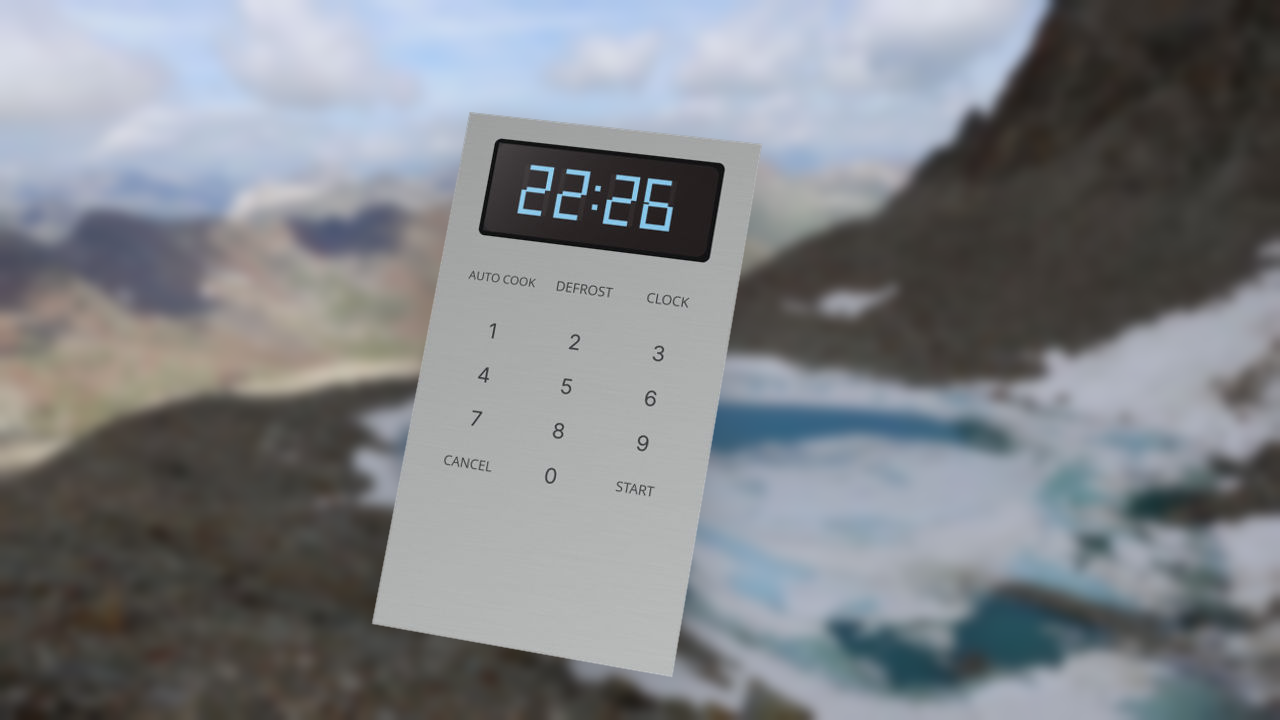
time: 22:26
